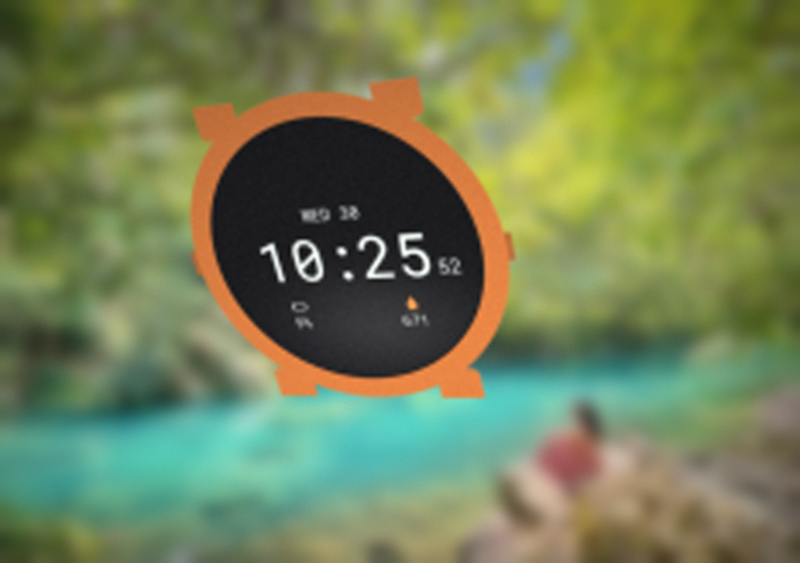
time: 10:25
